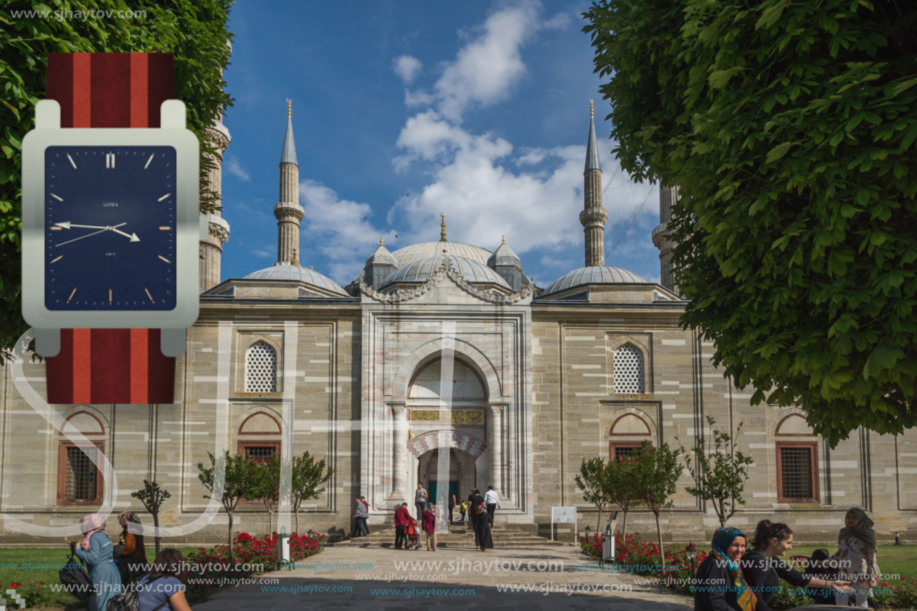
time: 3:45:42
